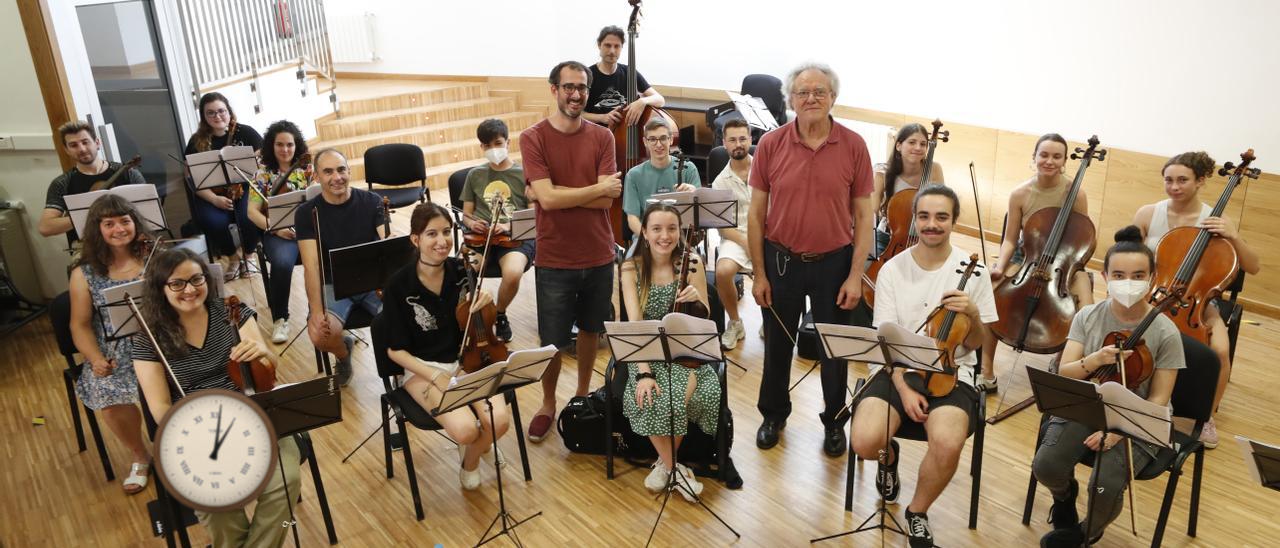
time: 1:01
